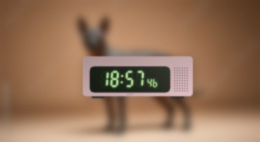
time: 18:57:46
